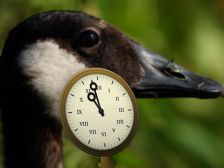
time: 10:58
